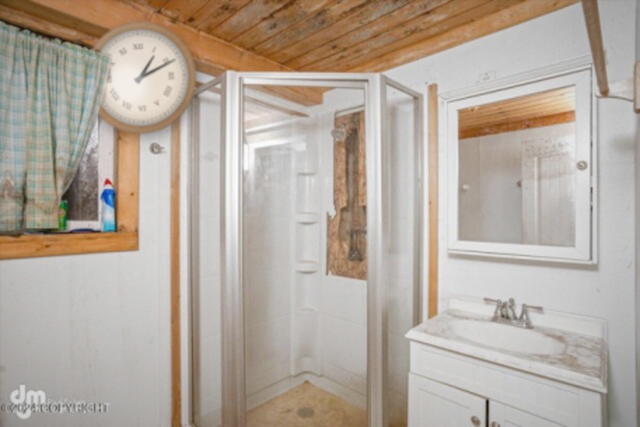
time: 1:11
